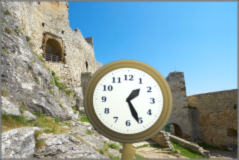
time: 1:26
